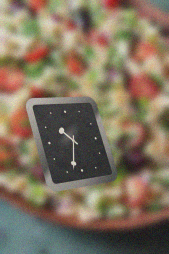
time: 10:33
